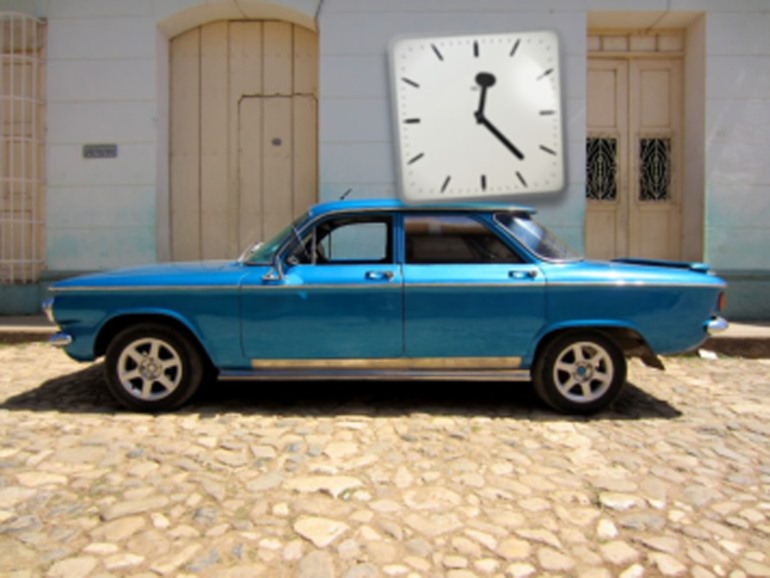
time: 12:23
